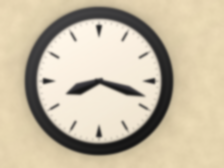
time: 8:18
